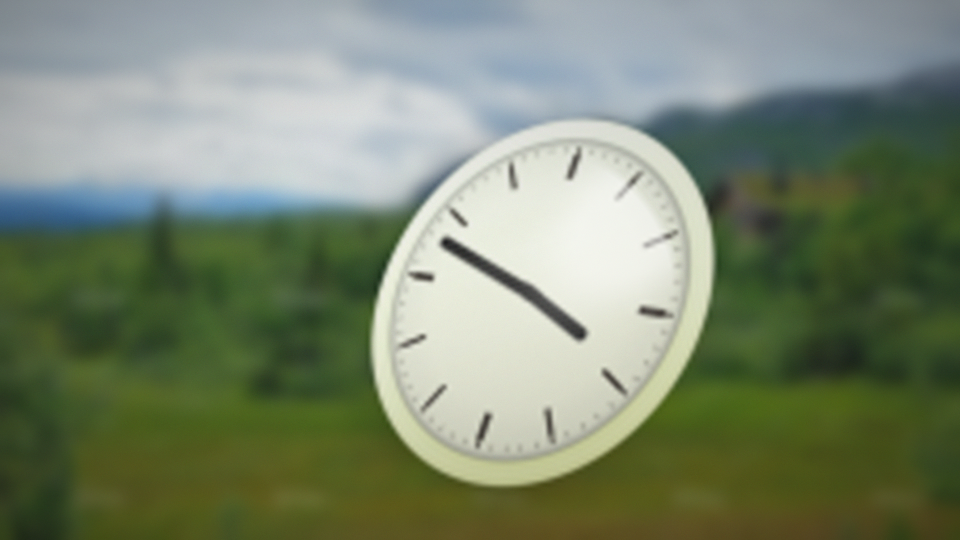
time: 3:48
